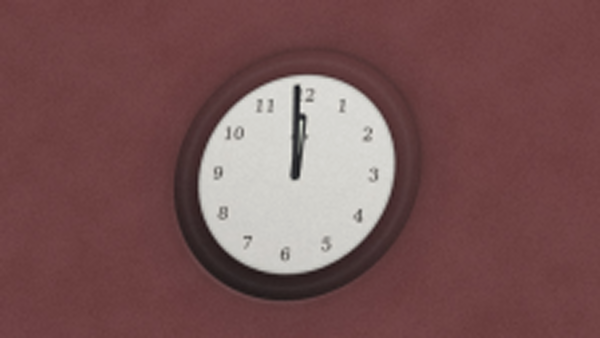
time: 11:59
